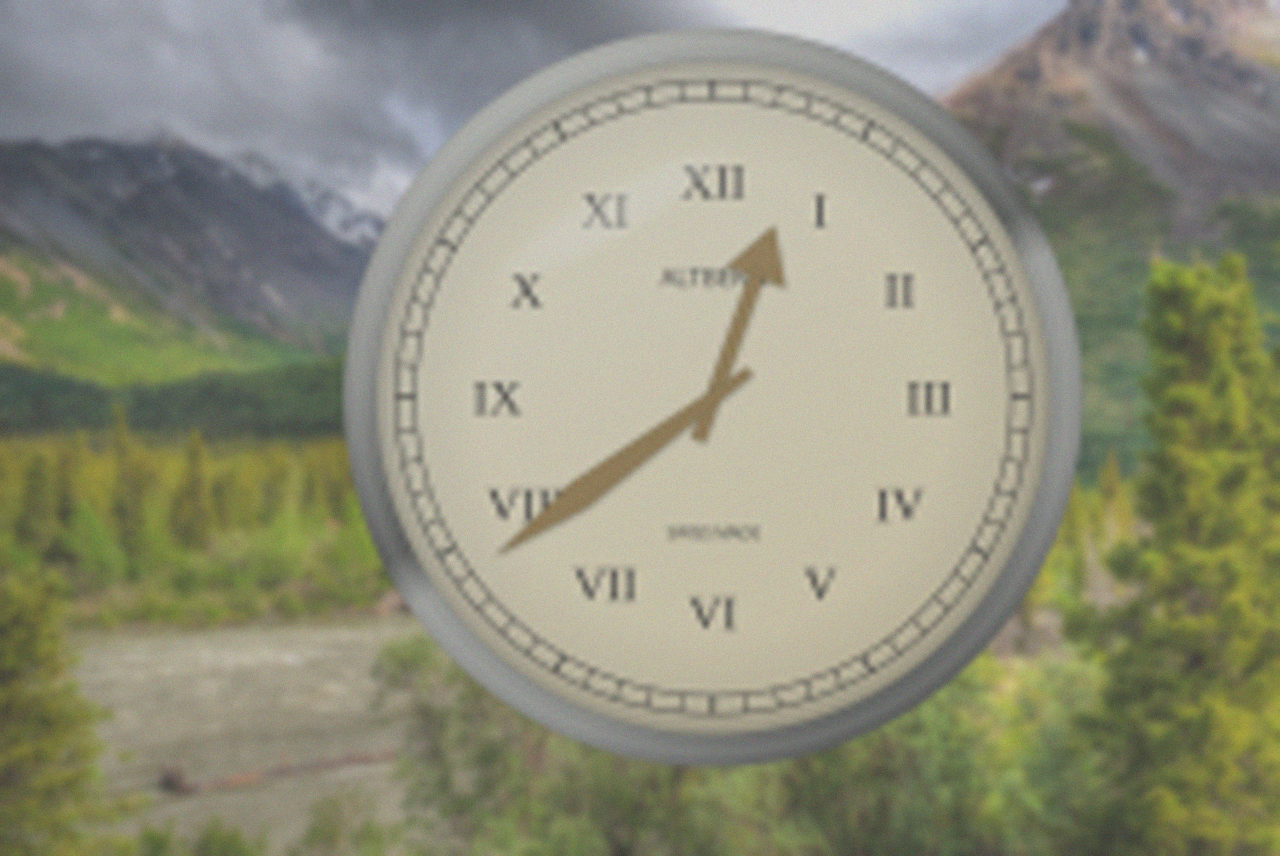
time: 12:39
